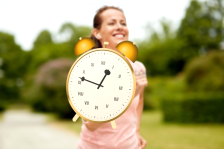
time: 12:47
